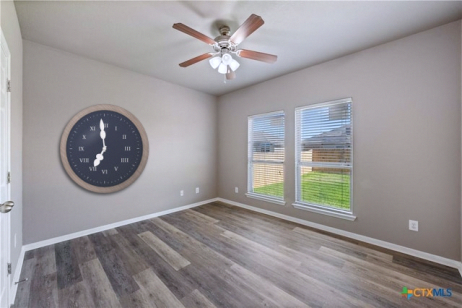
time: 6:59
